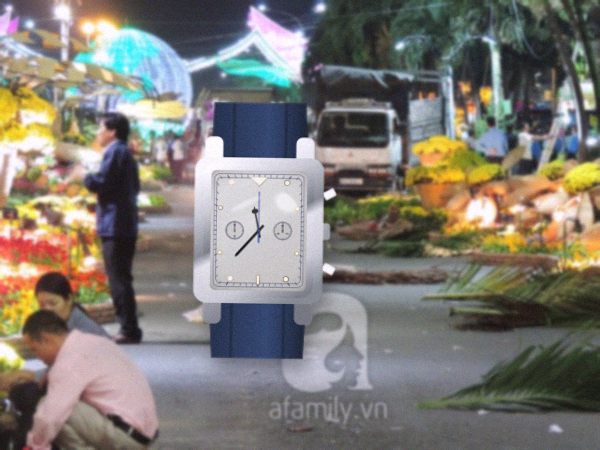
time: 11:37
